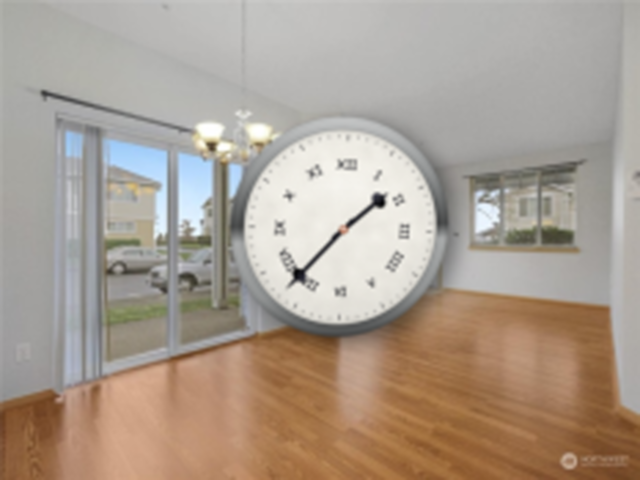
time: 1:37
